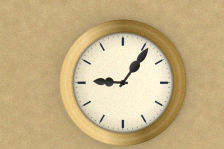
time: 9:06
